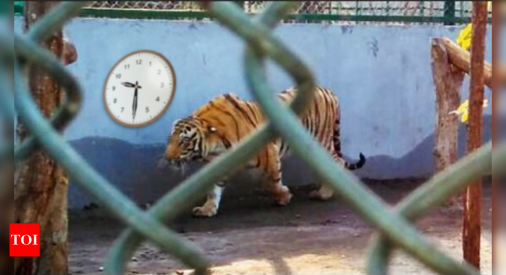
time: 9:30
